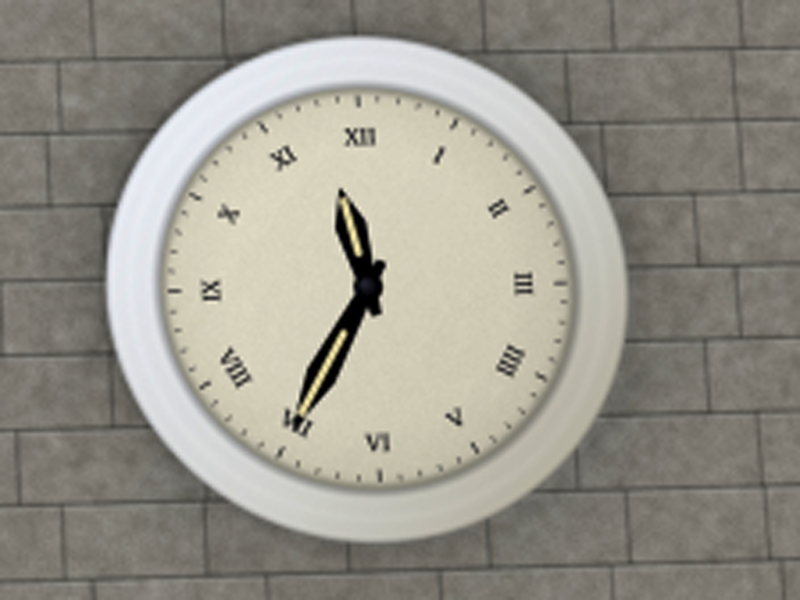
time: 11:35
